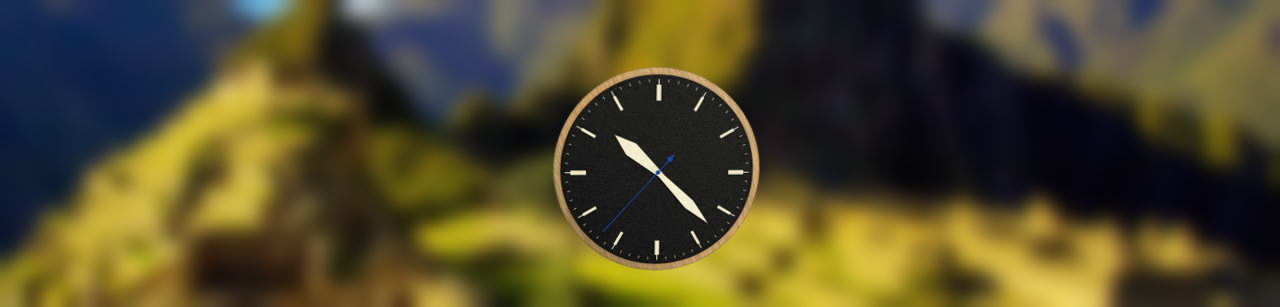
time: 10:22:37
